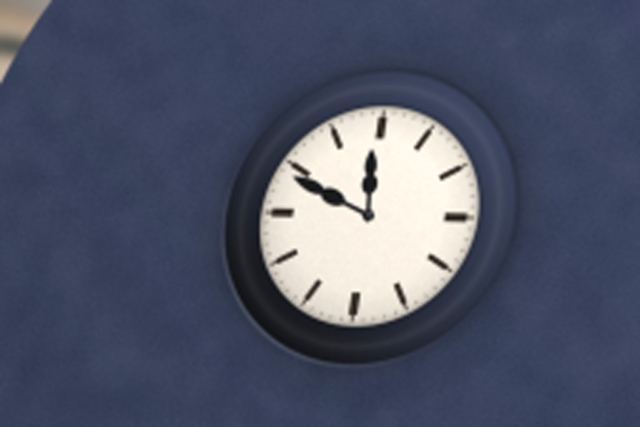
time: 11:49
